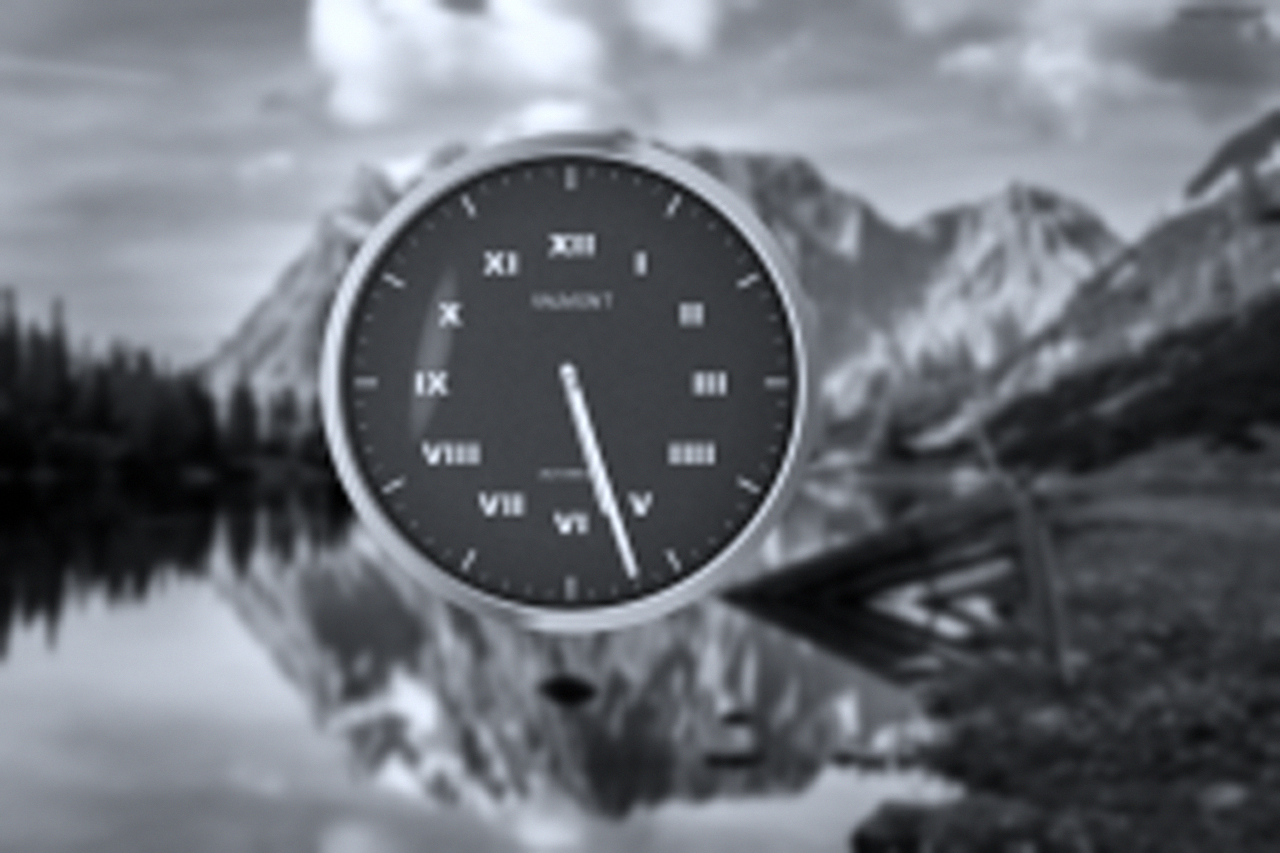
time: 5:27
